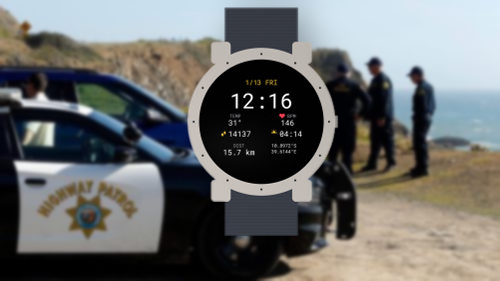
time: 12:16
